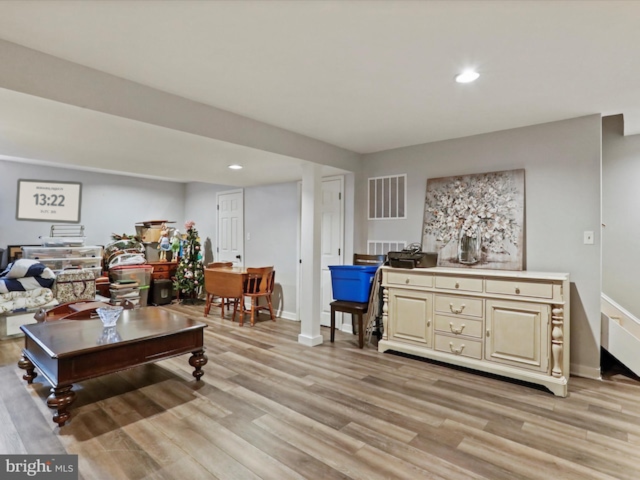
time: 13:22
